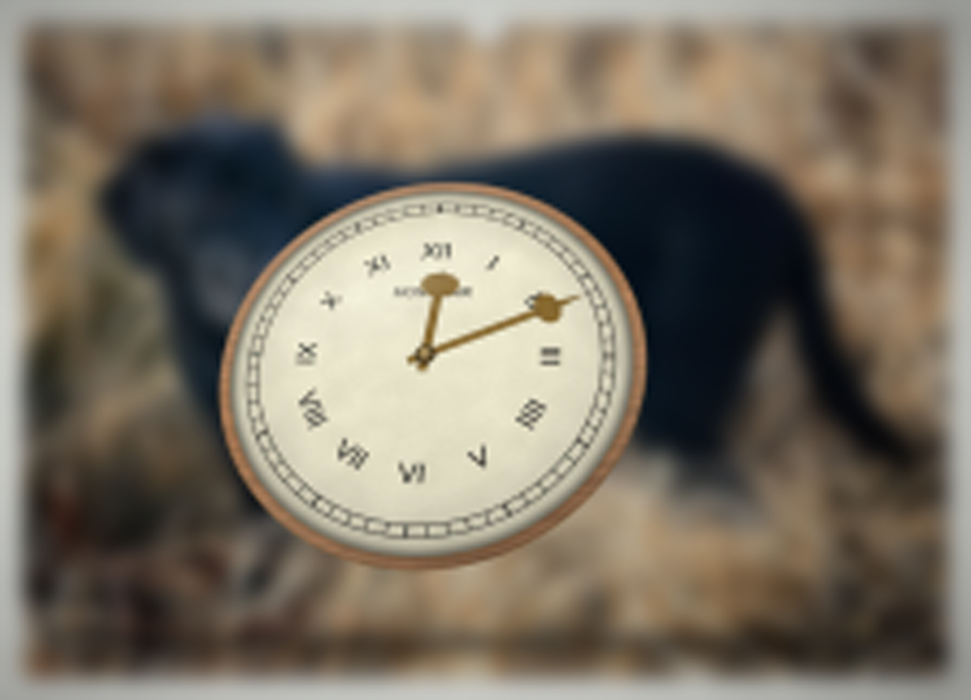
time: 12:11
